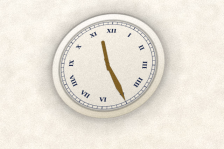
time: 11:25
